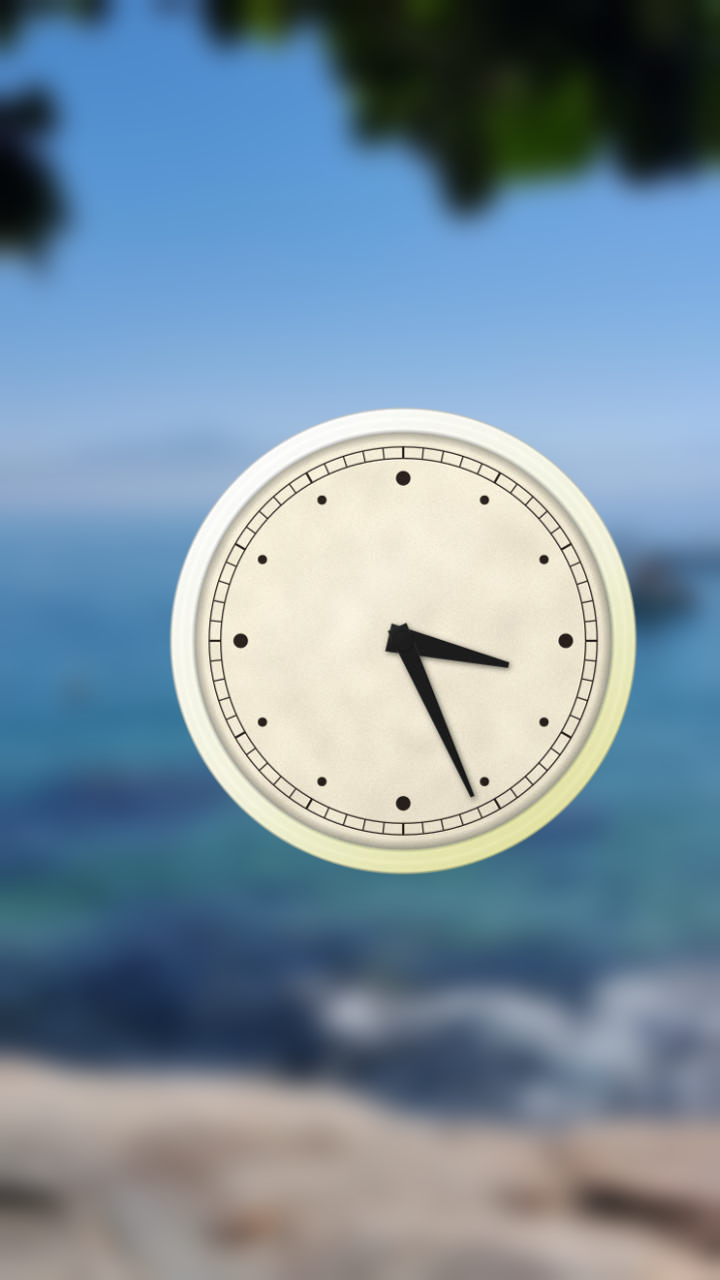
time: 3:26
